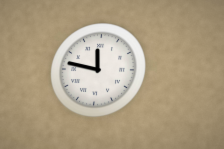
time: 11:47
